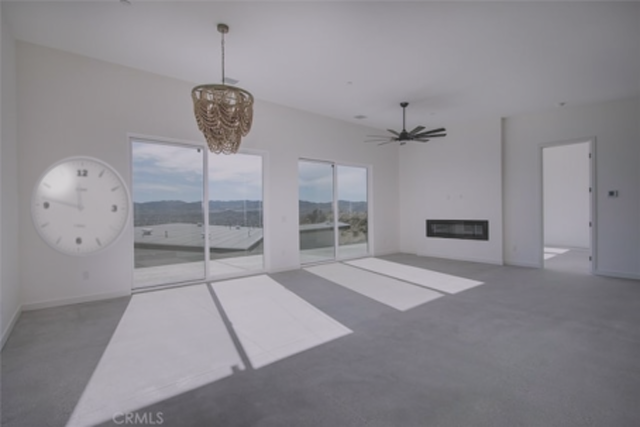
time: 11:47
